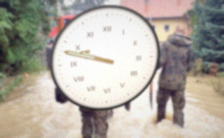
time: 9:48
